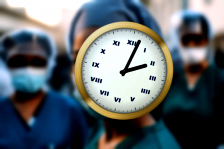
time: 2:02
